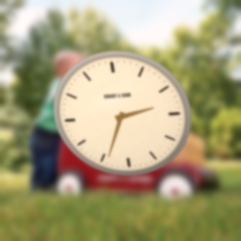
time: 2:34
